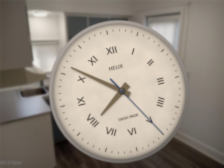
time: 7:51:25
